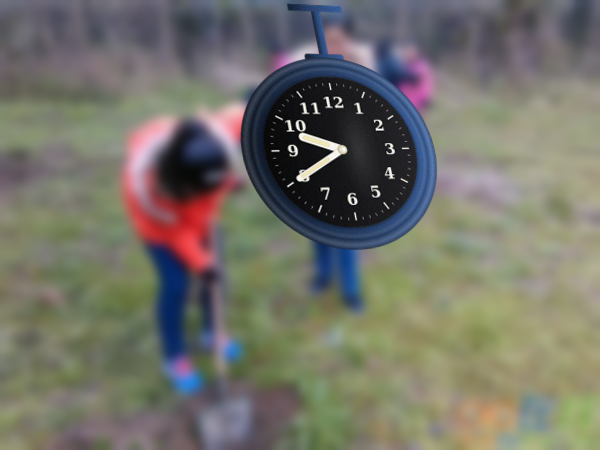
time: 9:40
